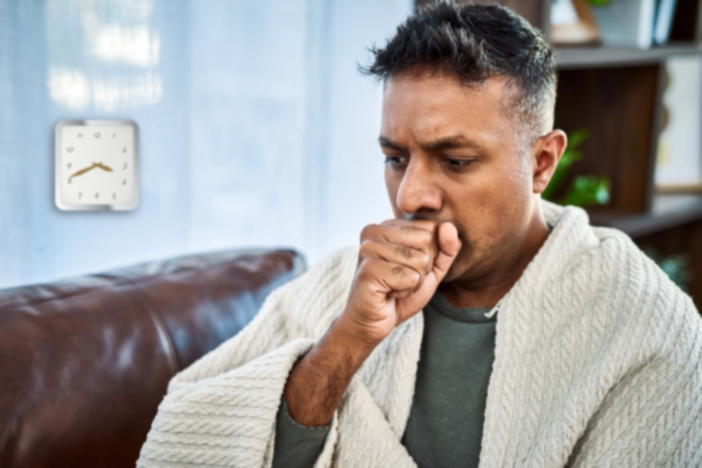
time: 3:41
